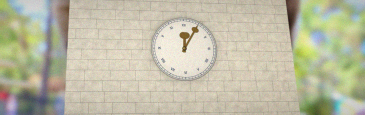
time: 12:05
